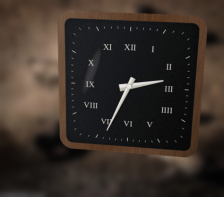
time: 2:34
